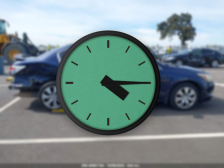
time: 4:15
